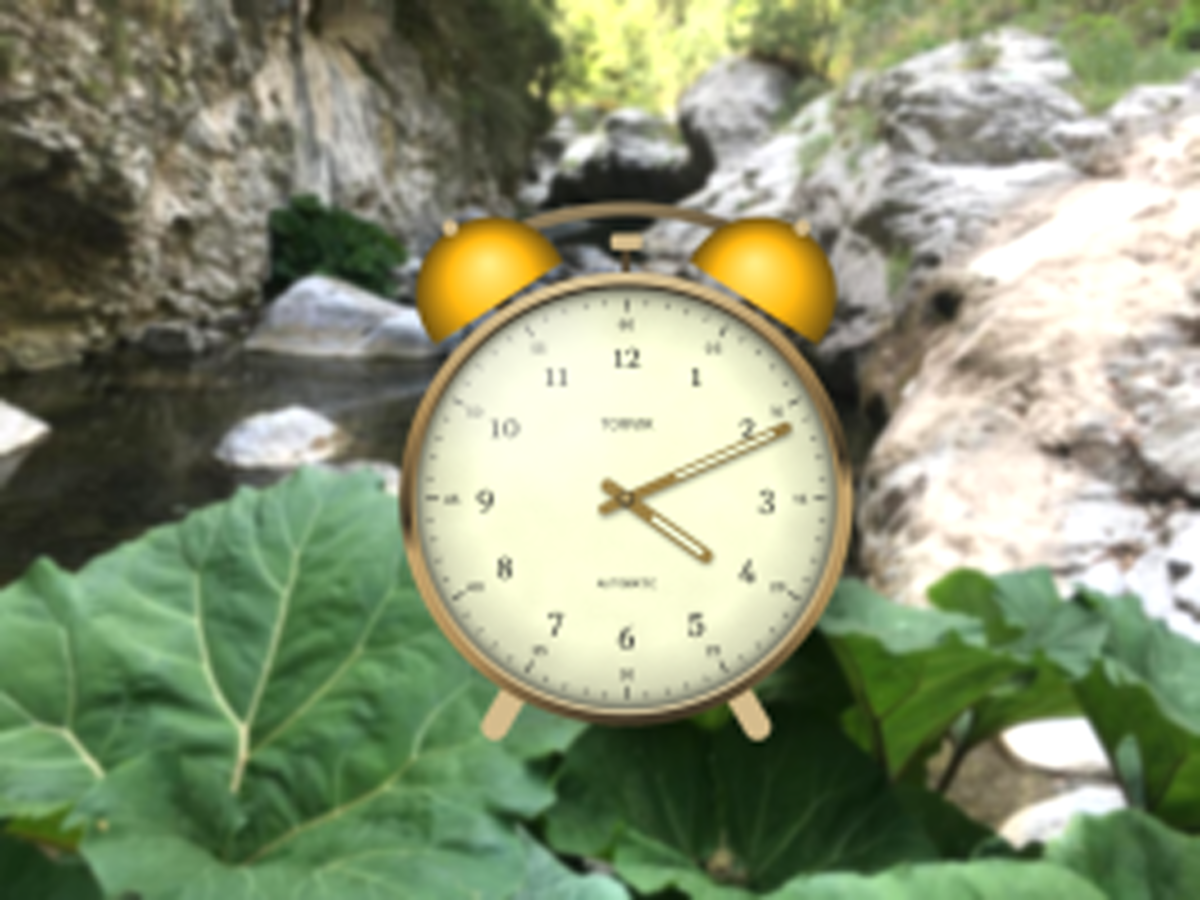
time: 4:11
